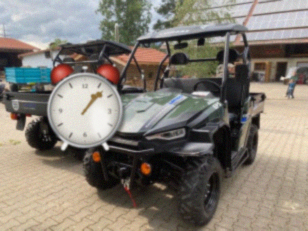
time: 1:07
